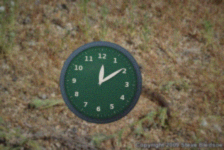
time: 12:09
